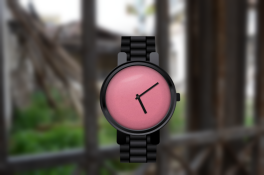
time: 5:09
